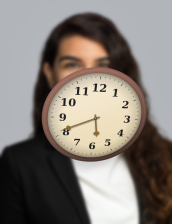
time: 5:41
